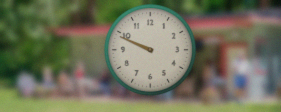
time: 9:49
